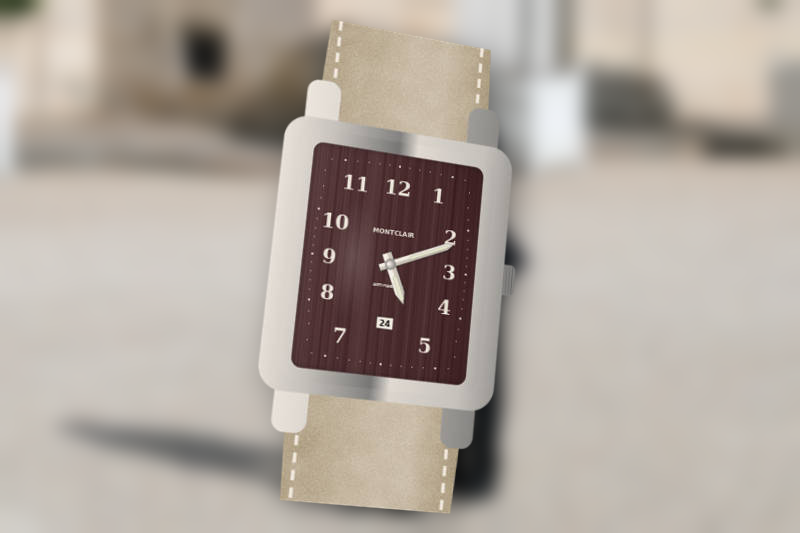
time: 5:11
